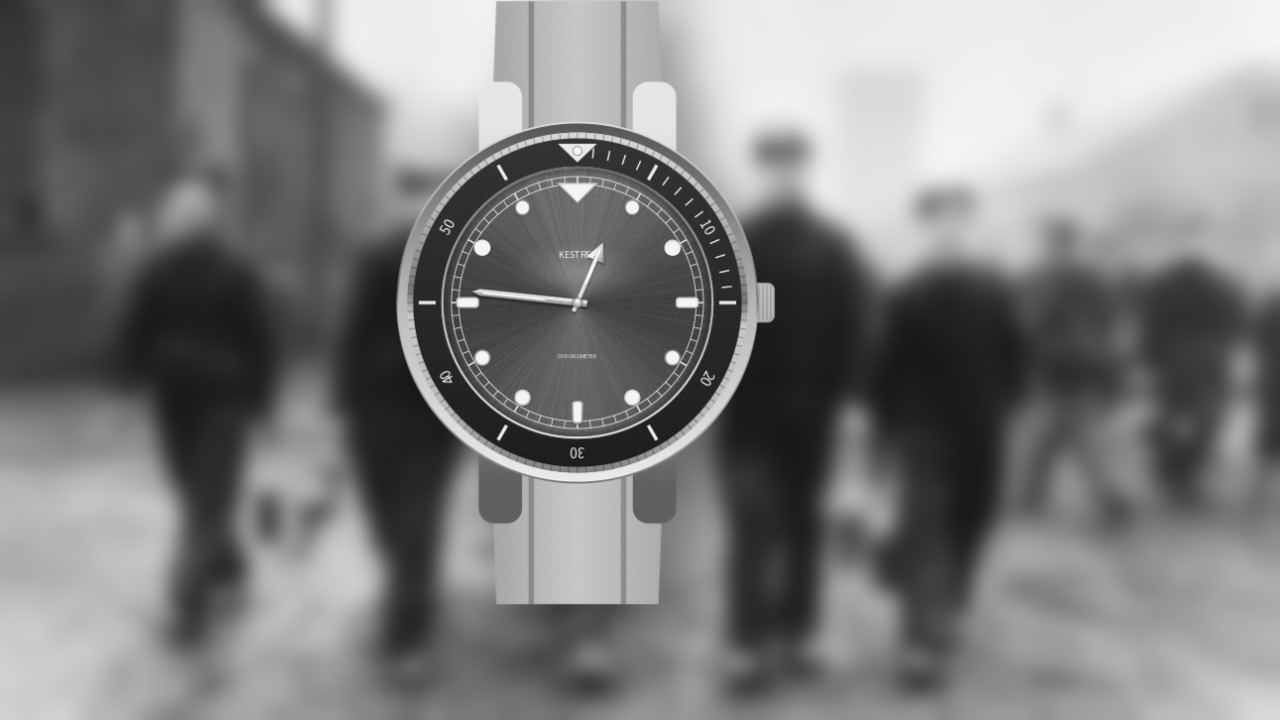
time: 12:46
